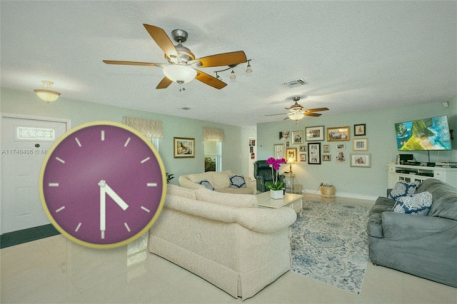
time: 4:30
